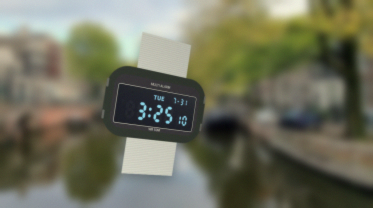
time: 3:25:10
